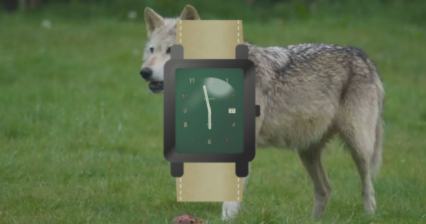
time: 5:58
